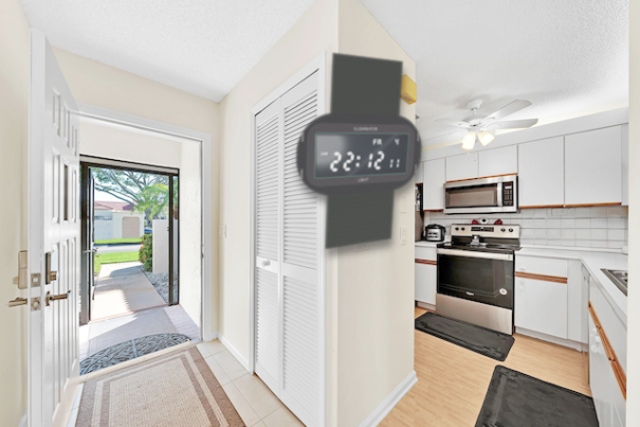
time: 22:12:11
